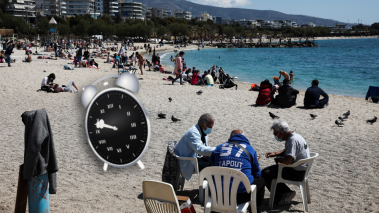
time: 9:48
